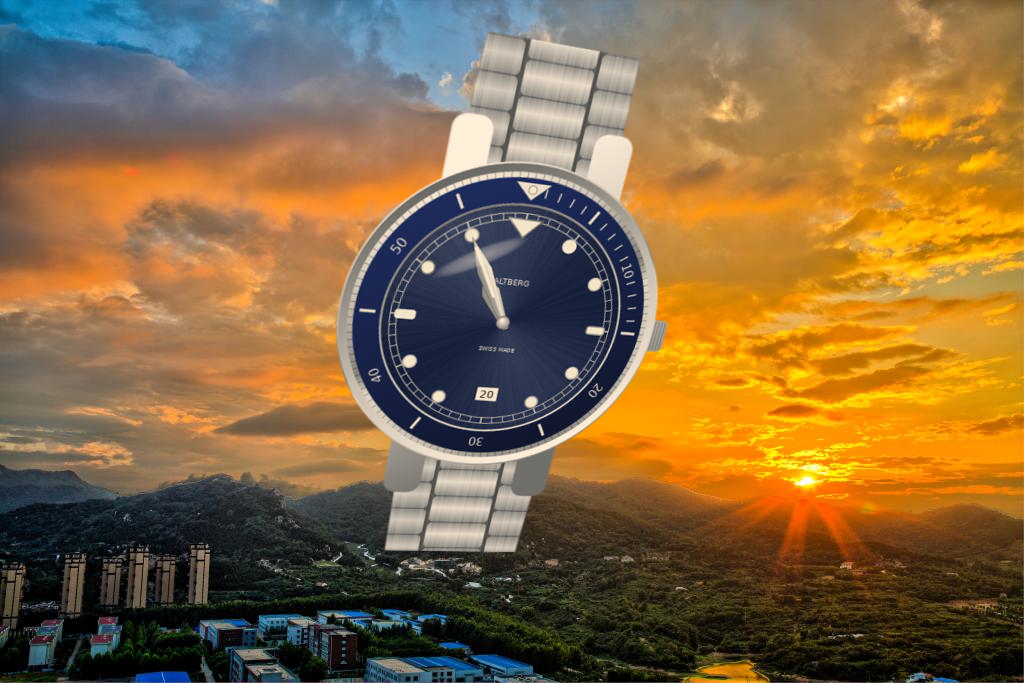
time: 10:55
